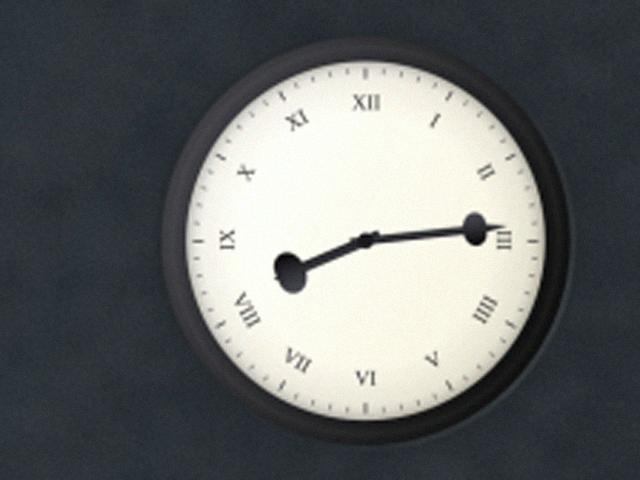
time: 8:14
